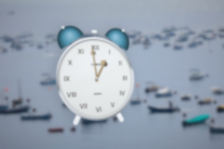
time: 12:59
